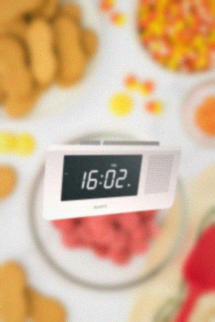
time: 16:02
